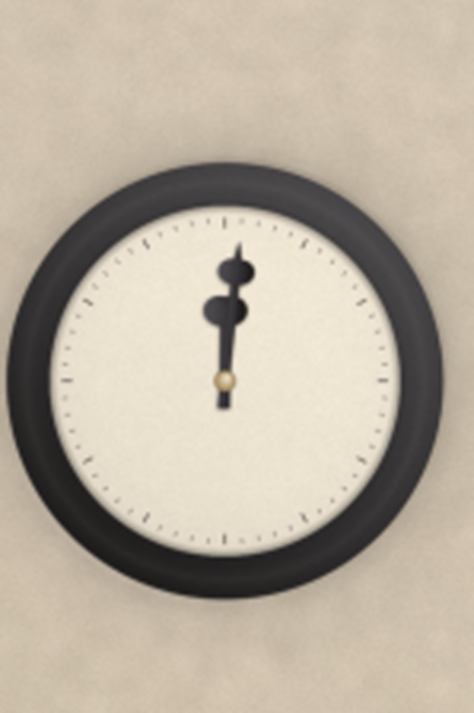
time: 12:01
